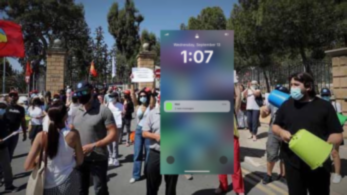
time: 1:07
